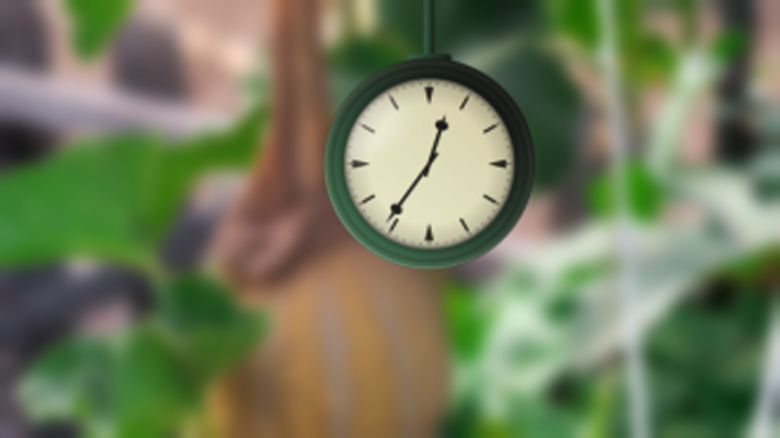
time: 12:36
